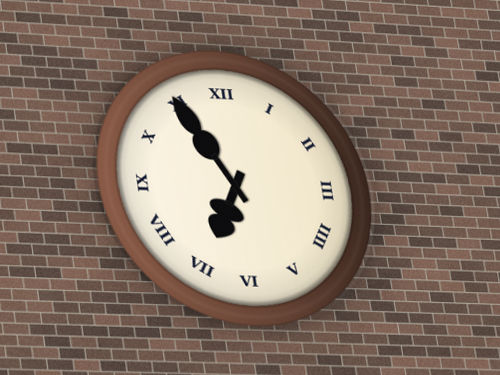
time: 6:55
